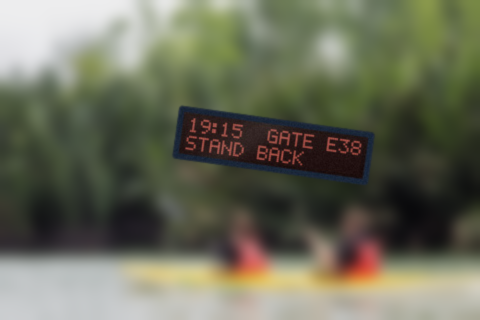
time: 19:15
